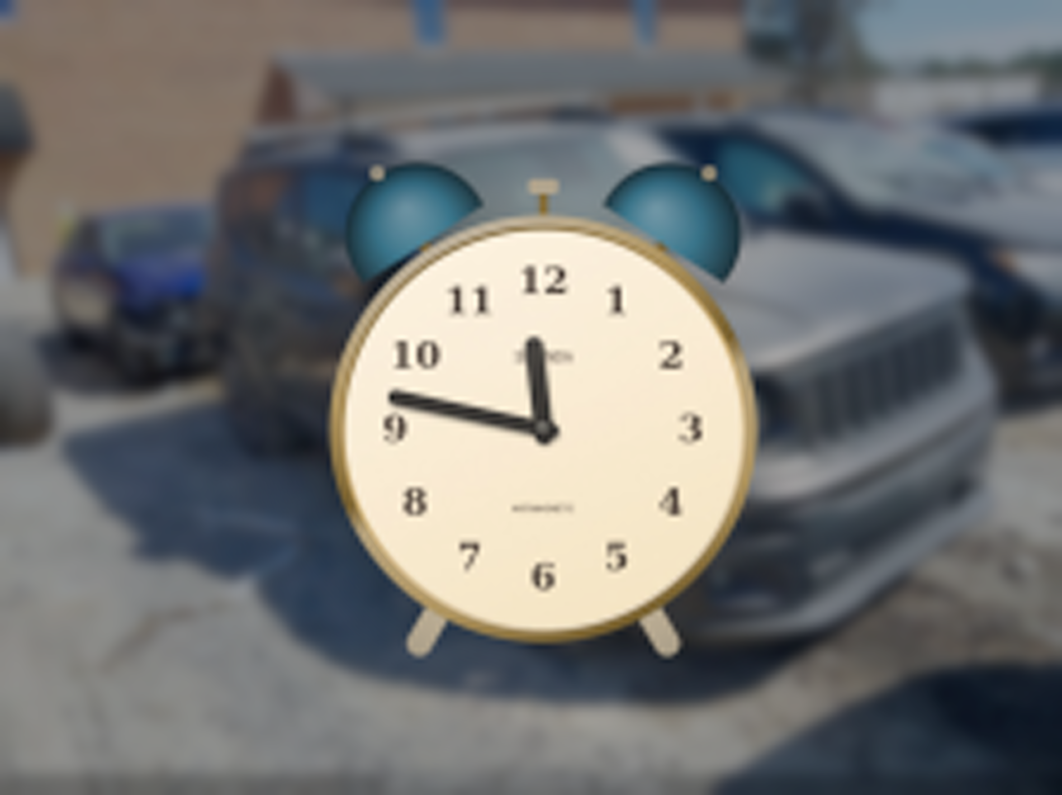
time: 11:47
